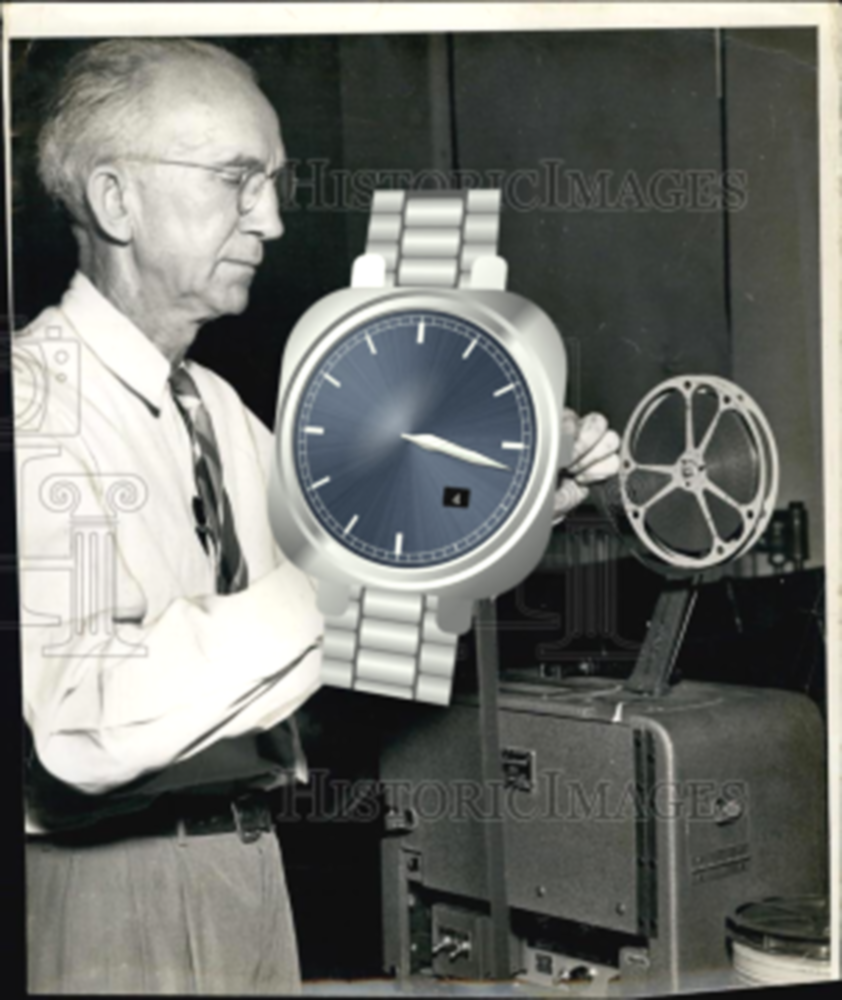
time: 3:17
